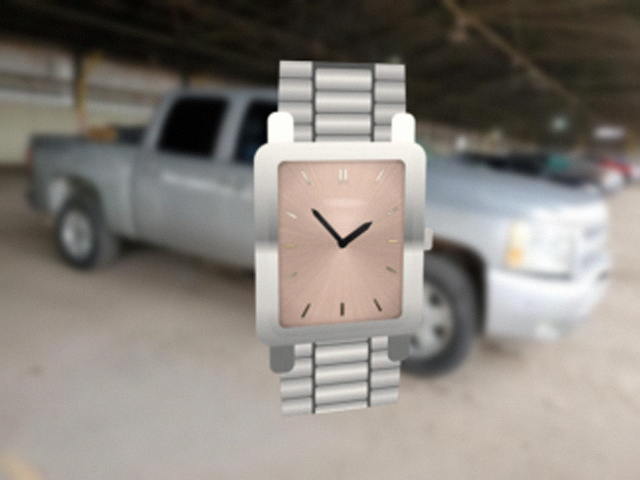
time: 1:53
